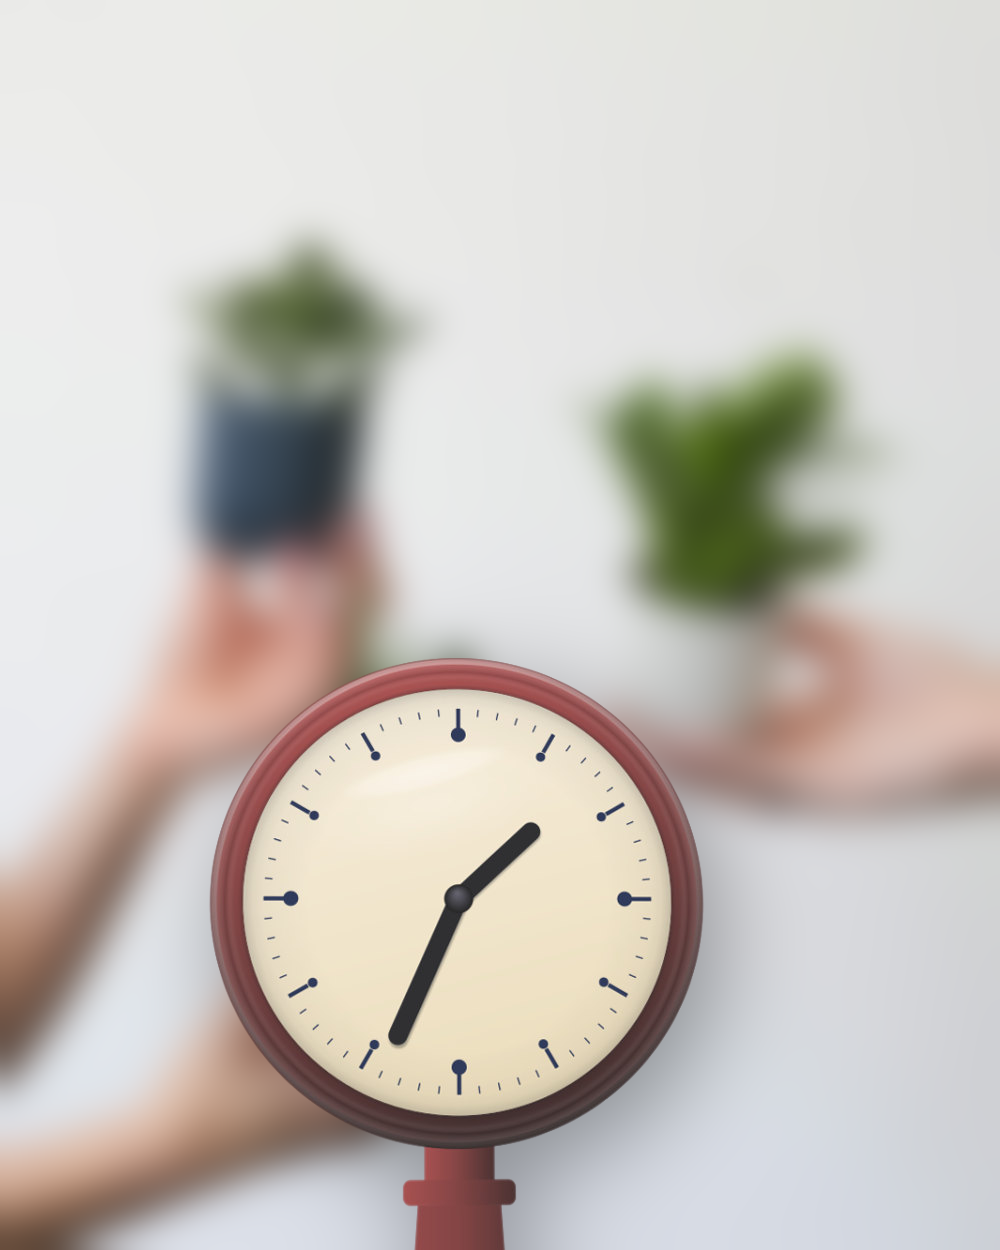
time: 1:34
